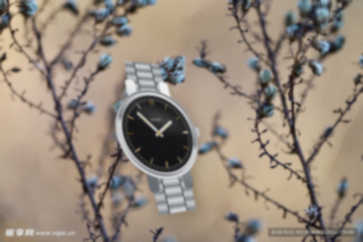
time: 1:53
